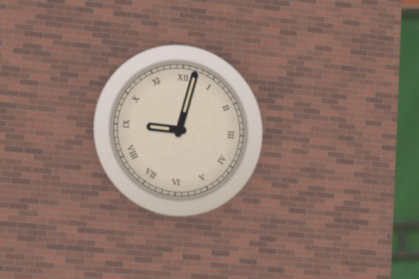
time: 9:02
